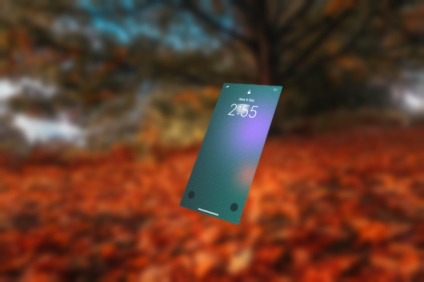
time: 2:55
